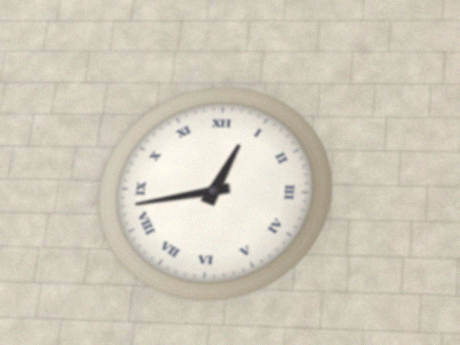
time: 12:43
